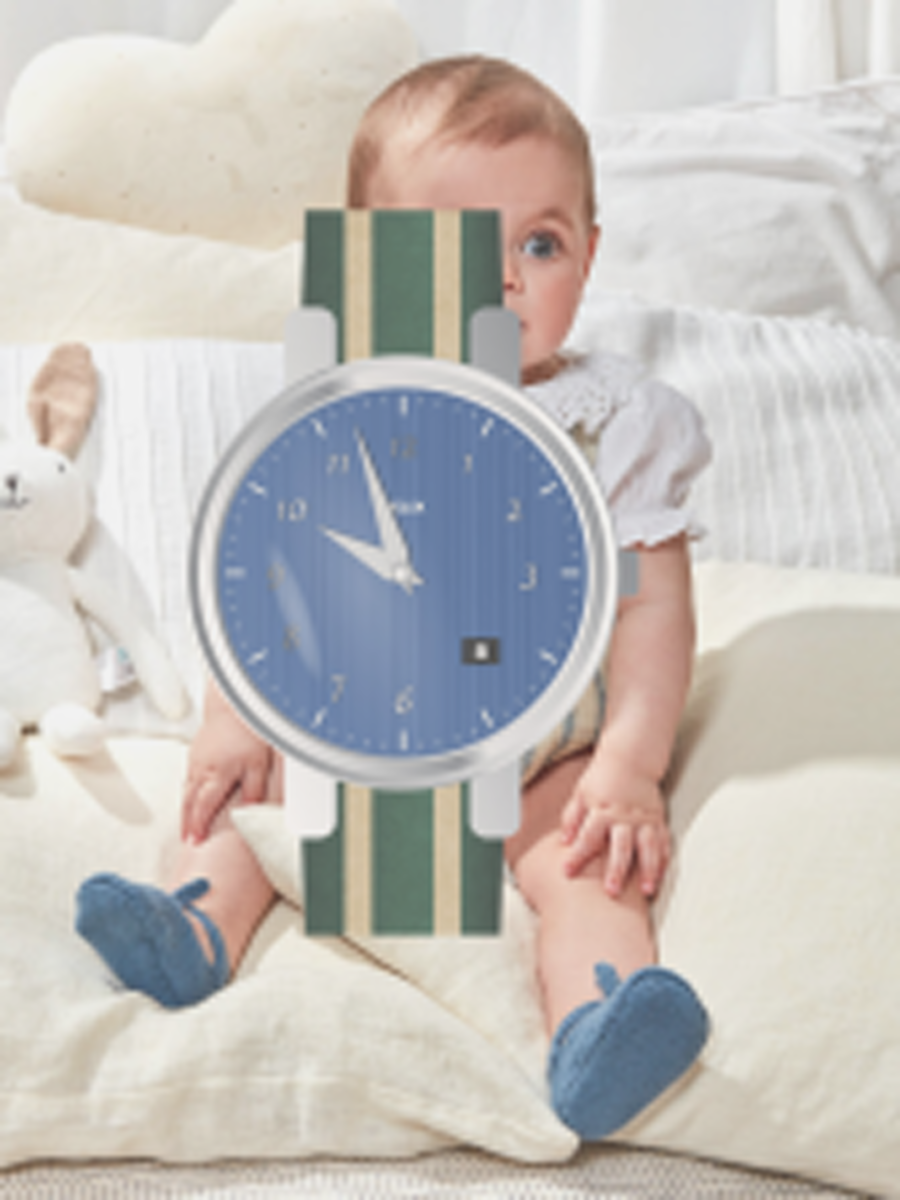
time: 9:57
